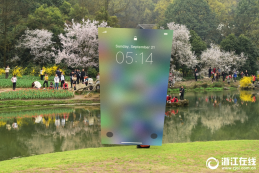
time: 5:14
